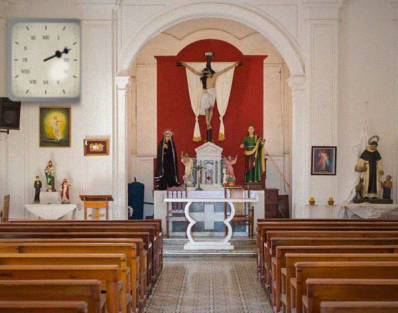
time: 2:11
